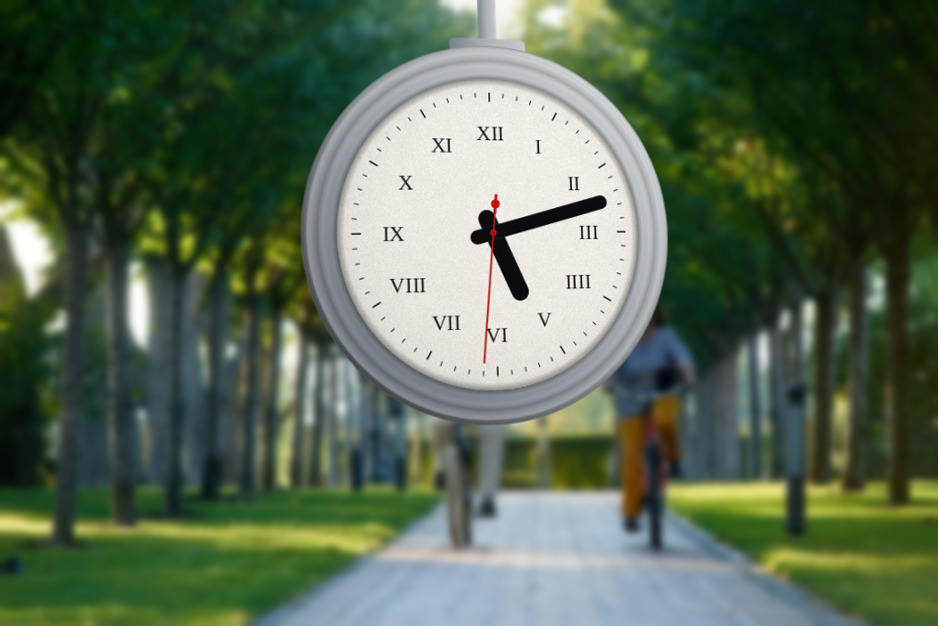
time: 5:12:31
